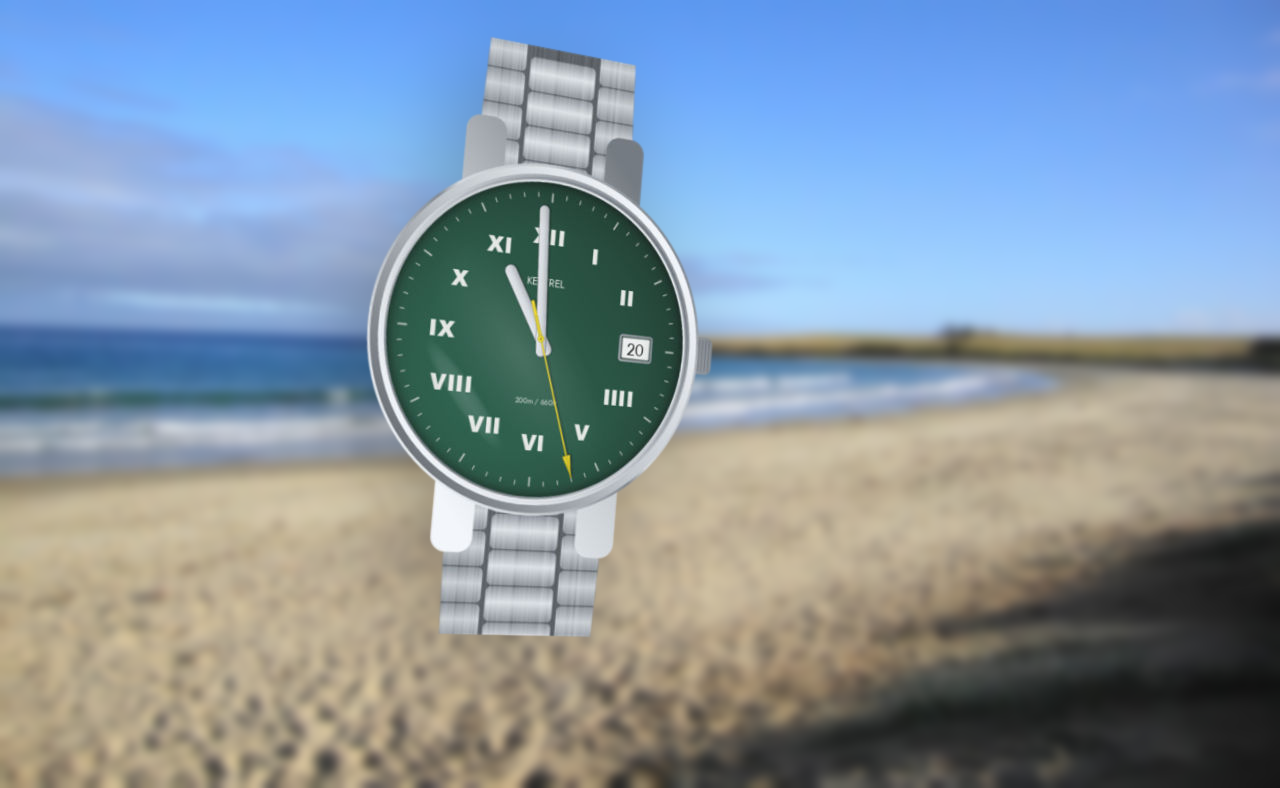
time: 10:59:27
